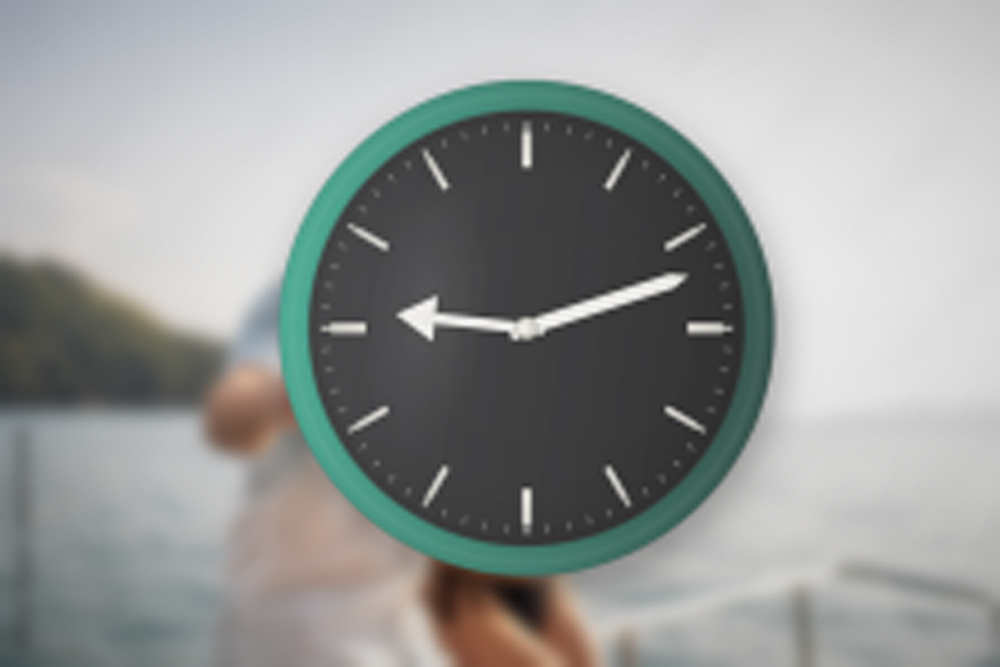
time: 9:12
